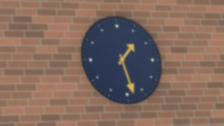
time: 1:28
